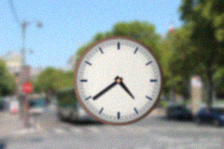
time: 4:39
